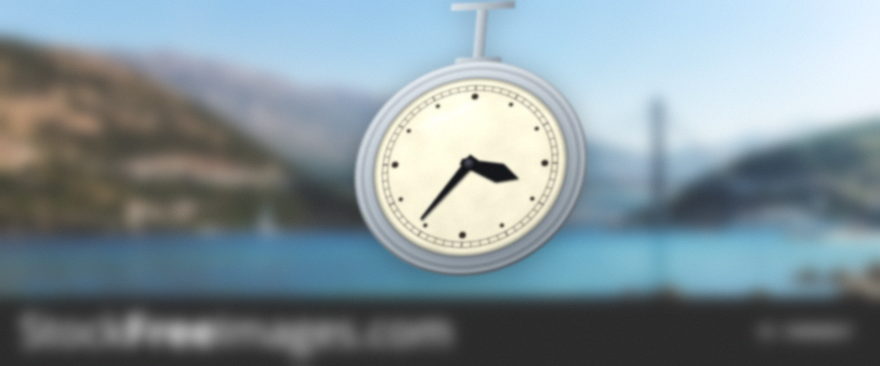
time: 3:36
